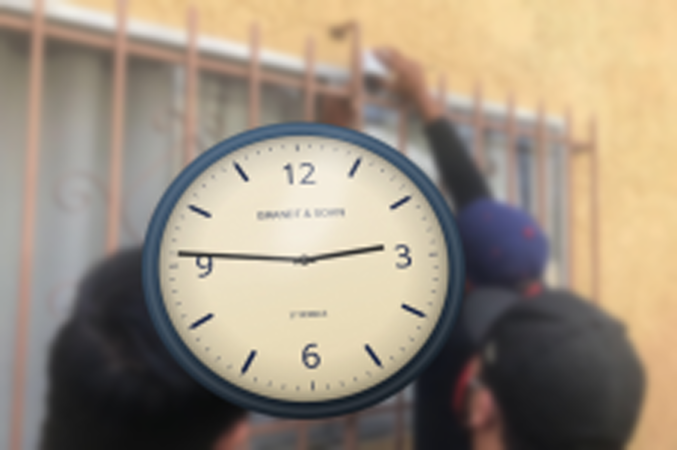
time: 2:46
